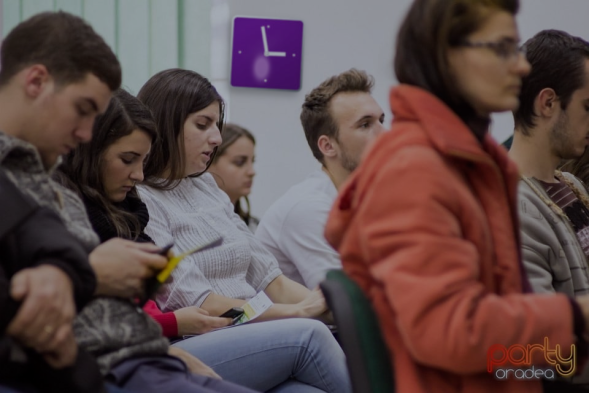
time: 2:58
